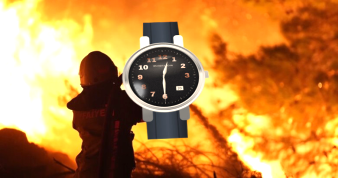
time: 12:30
